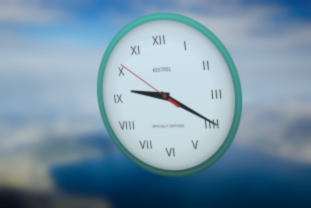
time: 9:19:51
